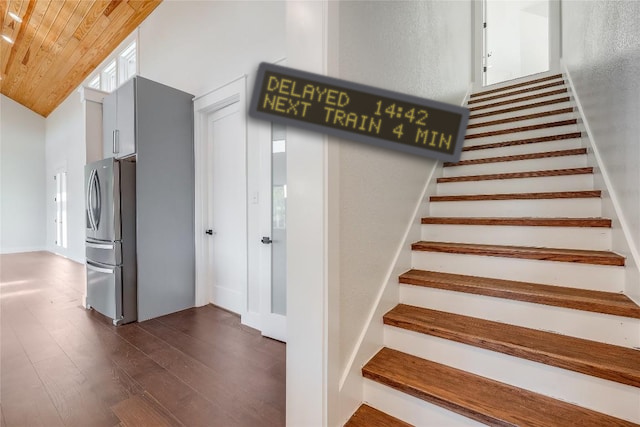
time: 14:42
